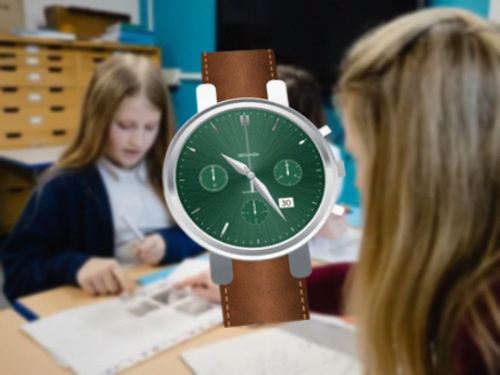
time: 10:25
